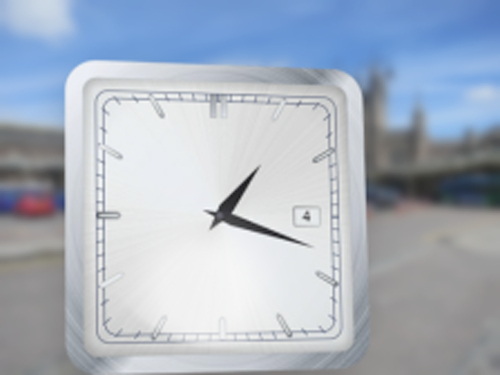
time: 1:18
